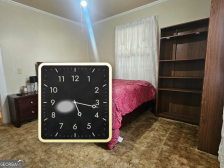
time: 5:17
